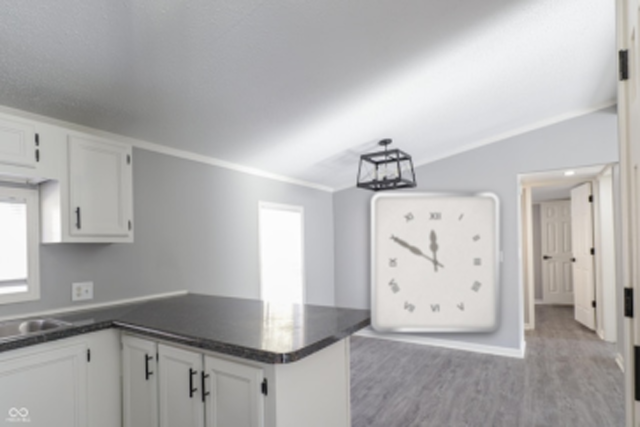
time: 11:50
